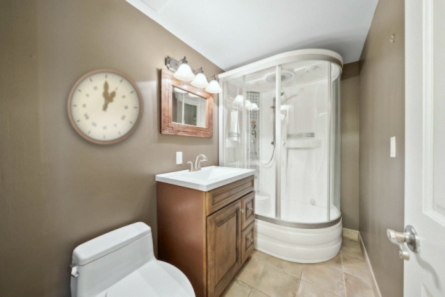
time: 1:00
